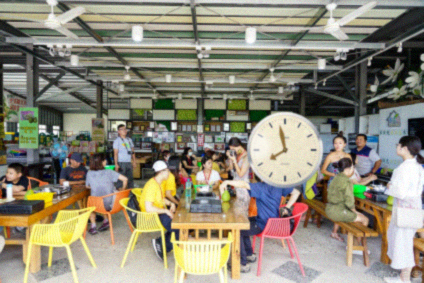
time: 7:58
